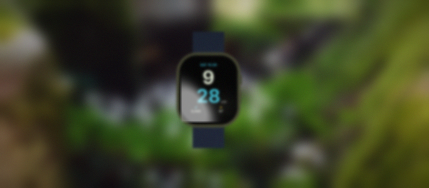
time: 9:28
